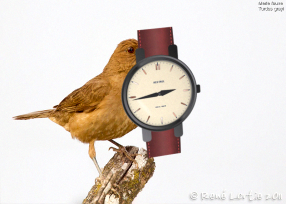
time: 2:44
